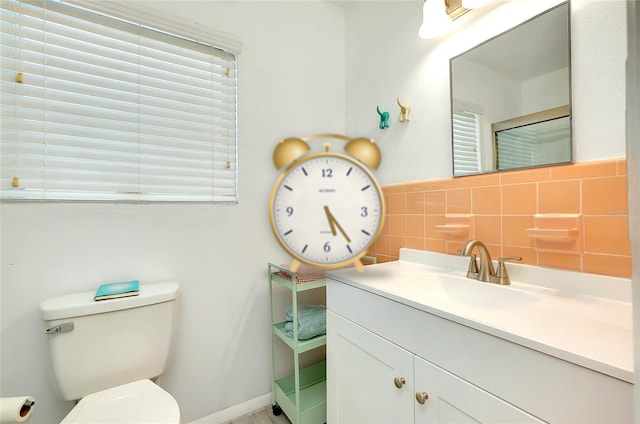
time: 5:24
